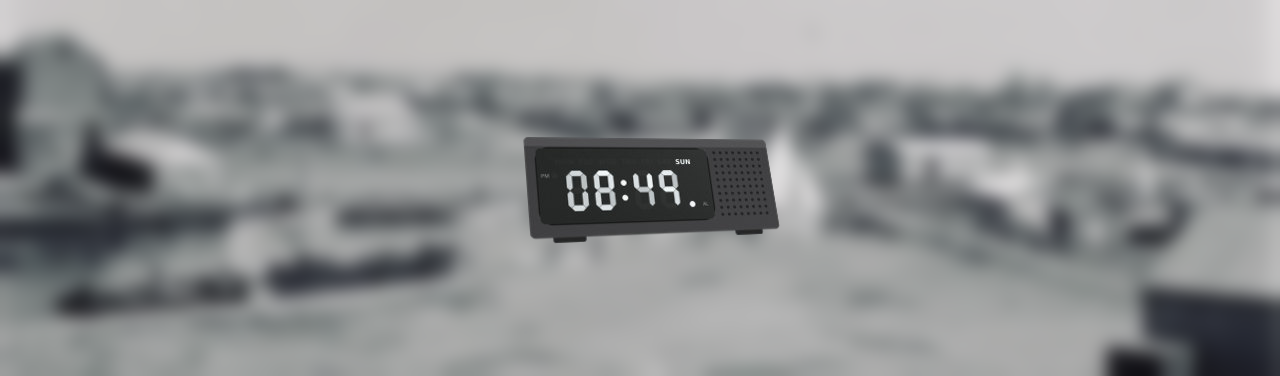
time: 8:49
